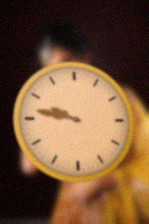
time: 9:47
